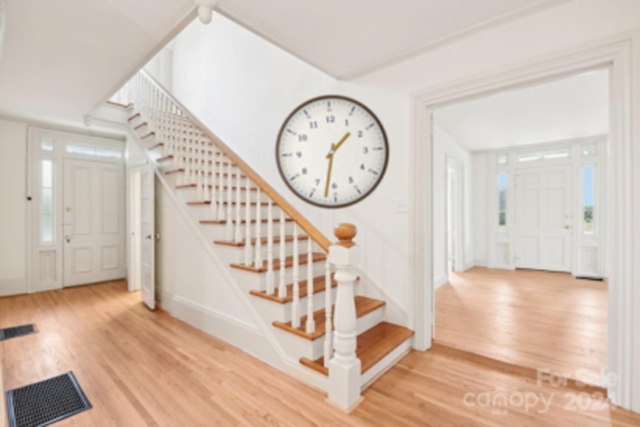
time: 1:32
